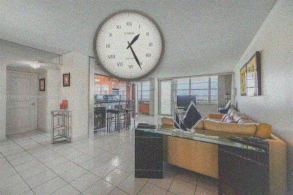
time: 1:26
